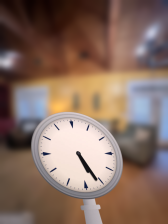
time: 5:26
